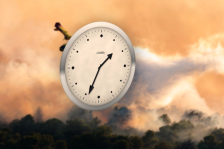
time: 1:34
